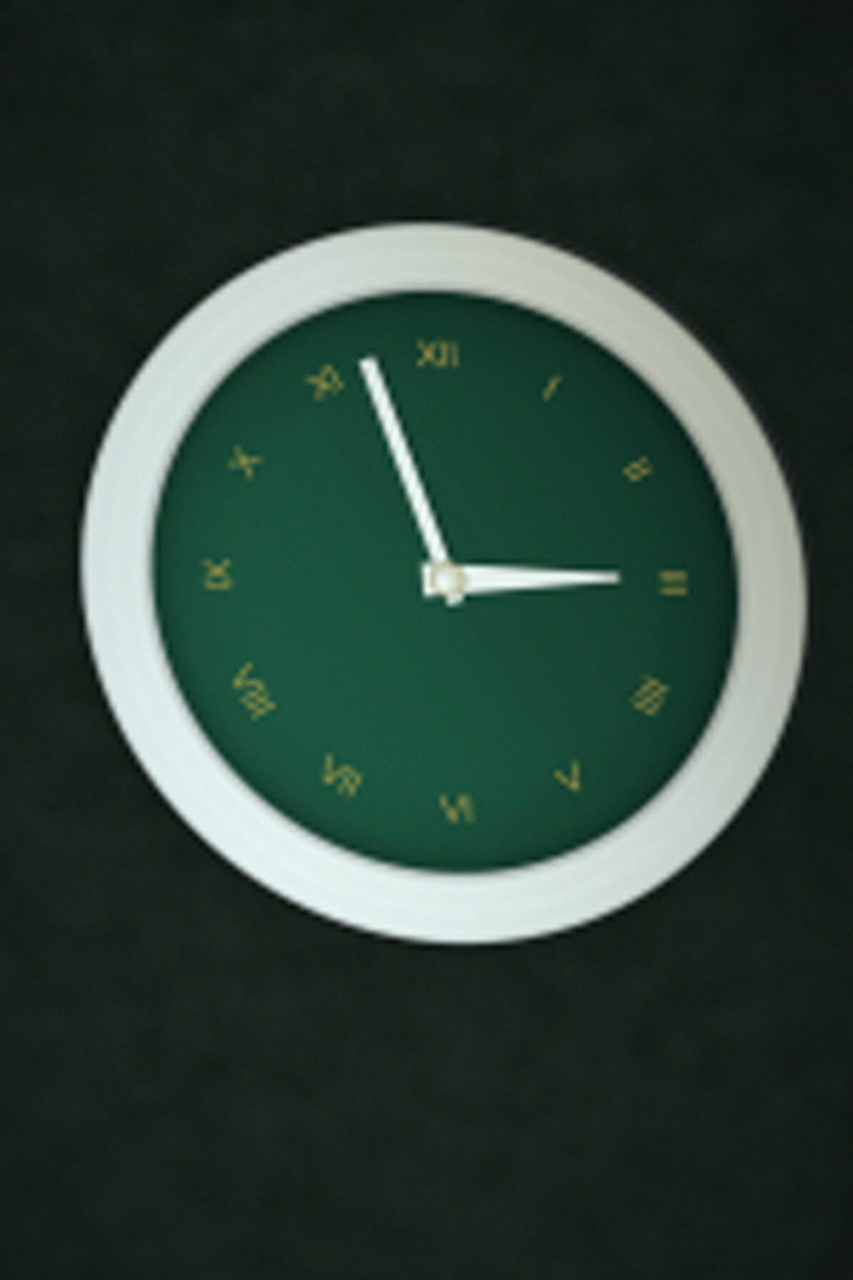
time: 2:57
